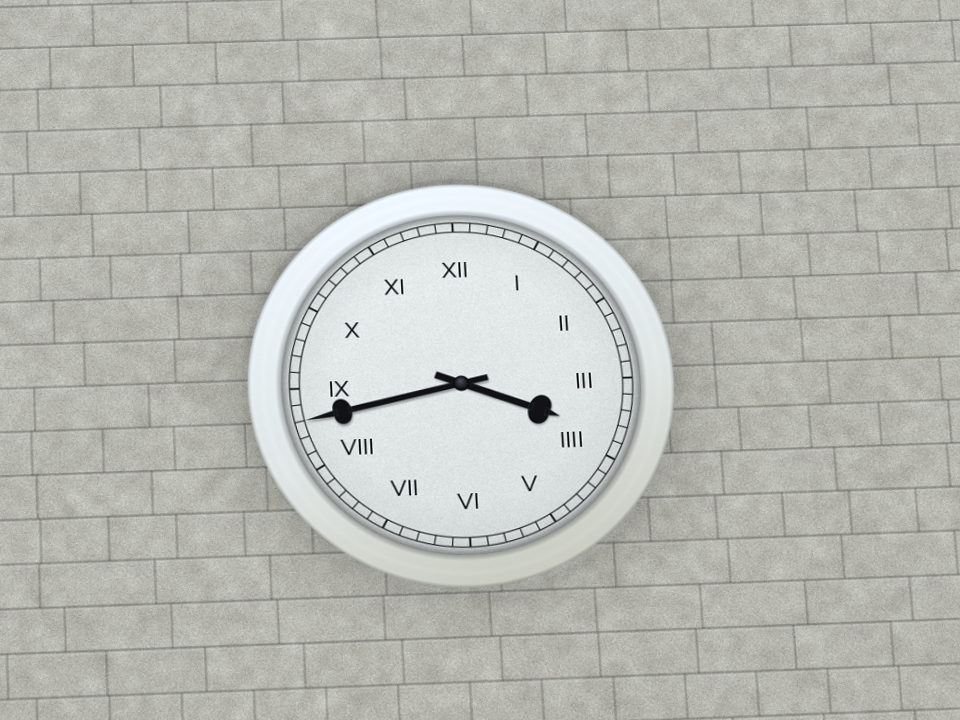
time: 3:43
